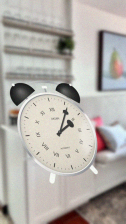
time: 2:06
